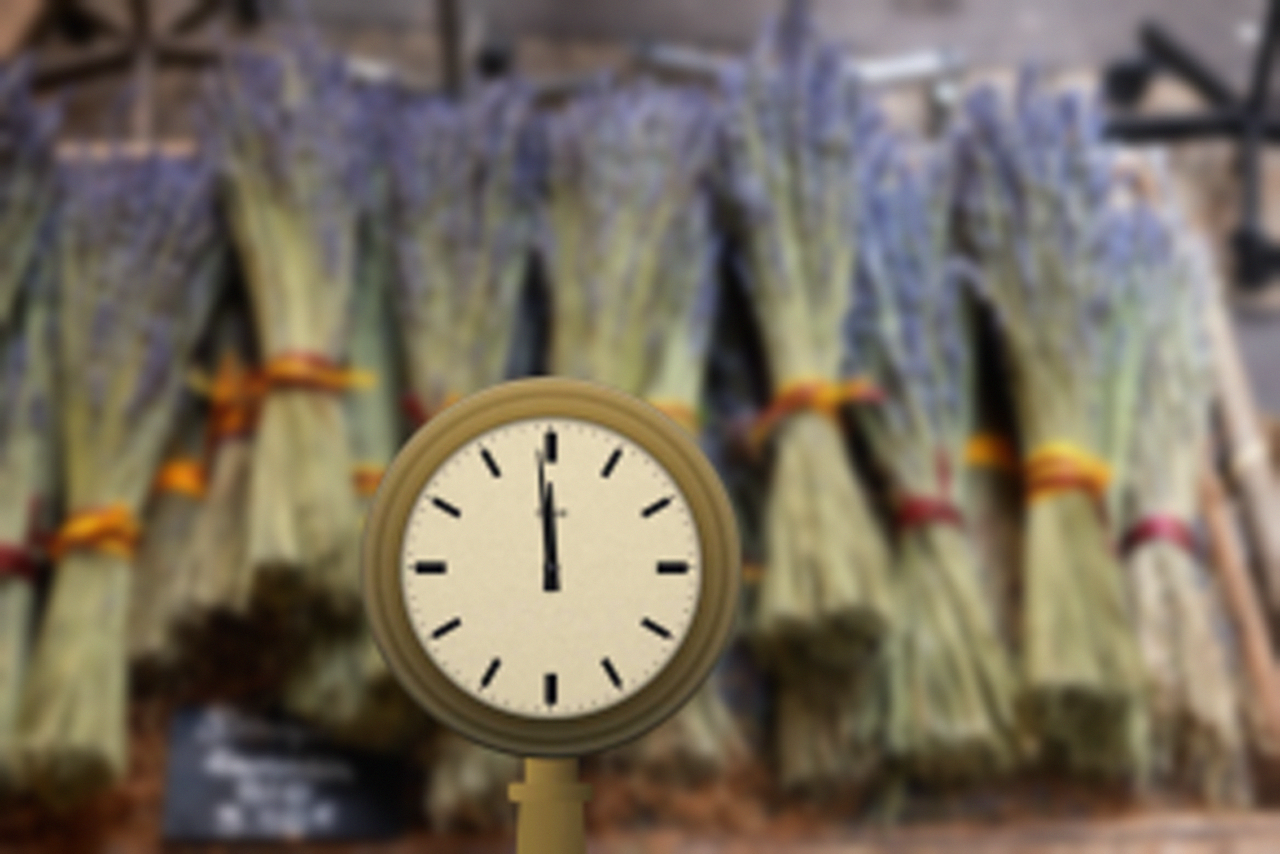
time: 11:59
